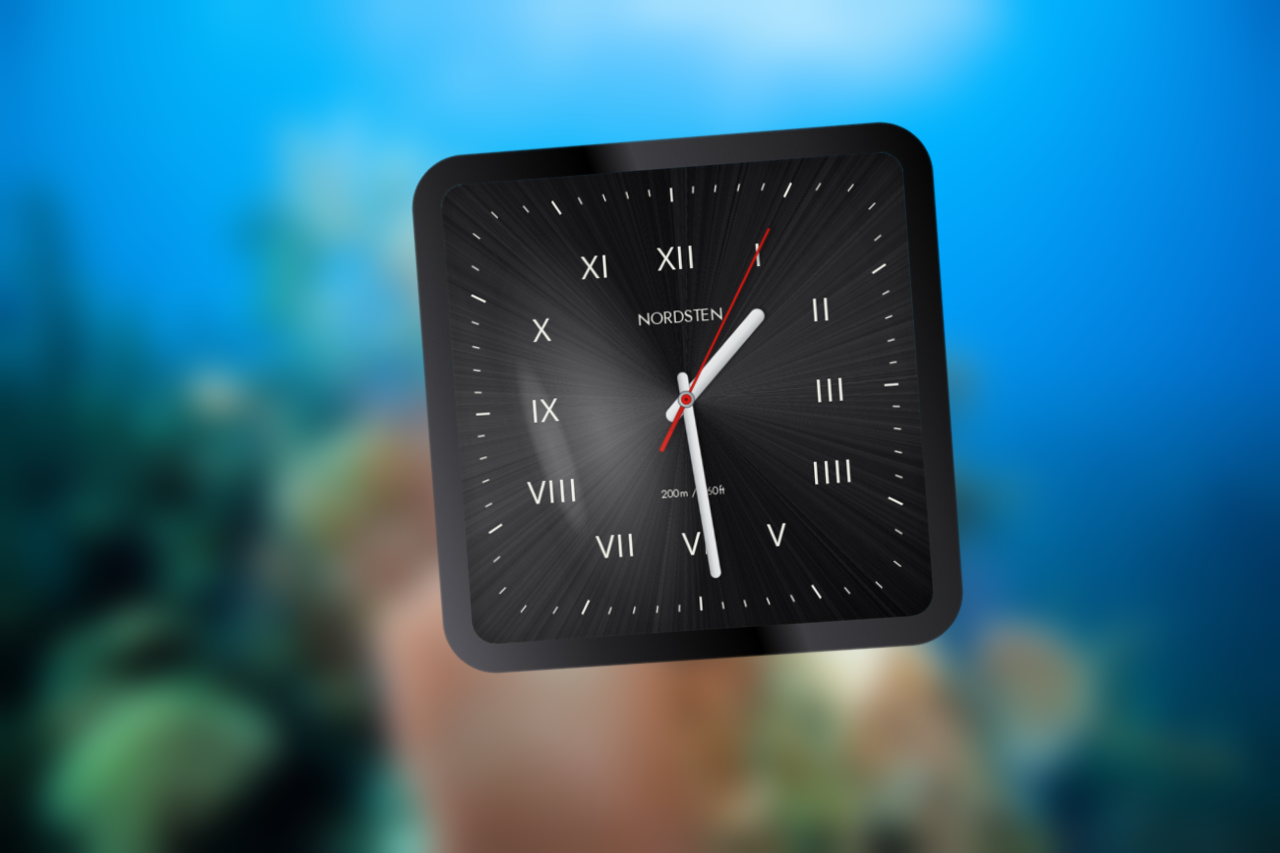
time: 1:29:05
